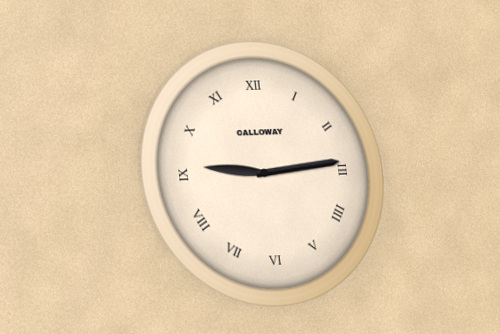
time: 9:14
